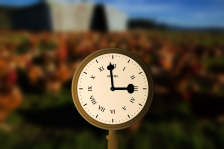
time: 2:59
